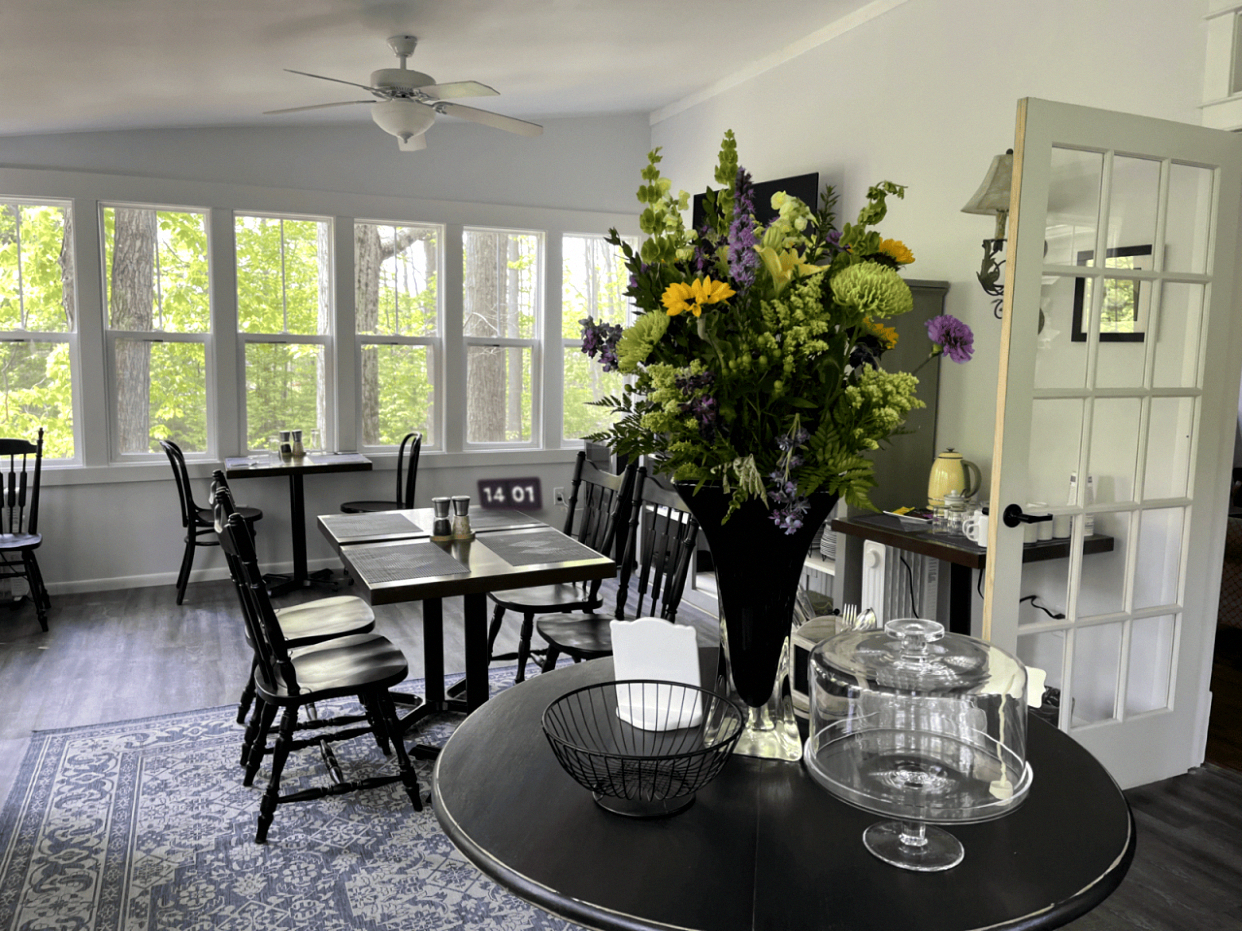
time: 14:01
